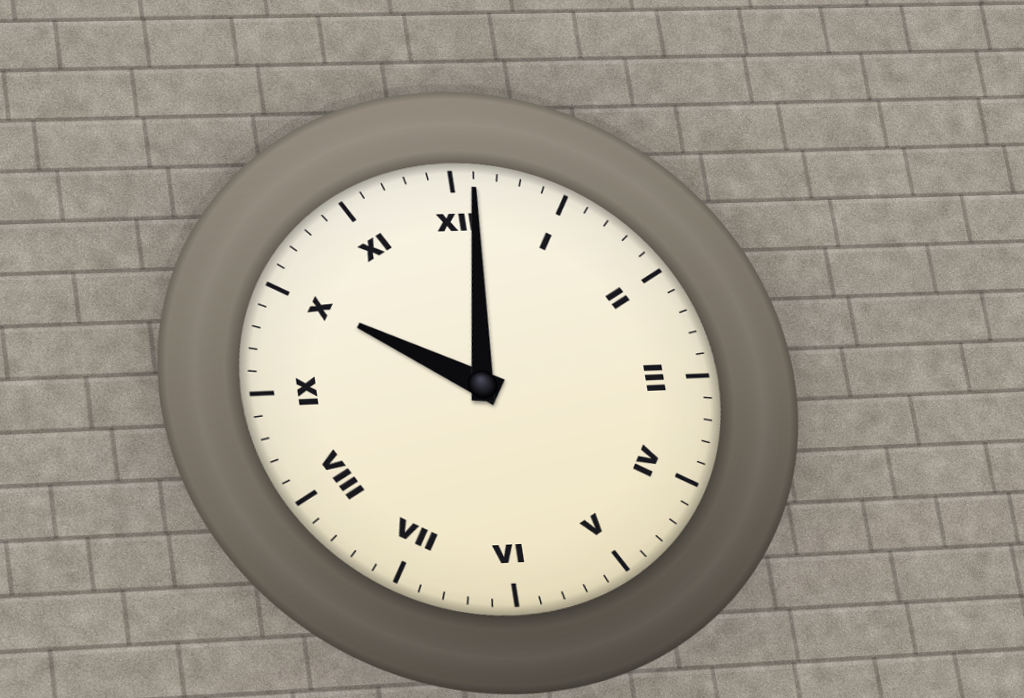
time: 10:01
